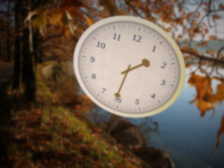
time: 1:31
